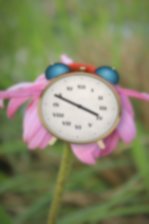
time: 3:49
